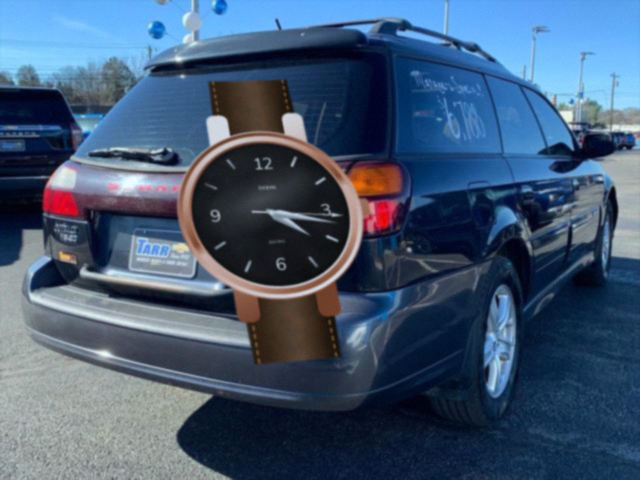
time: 4:17:16
